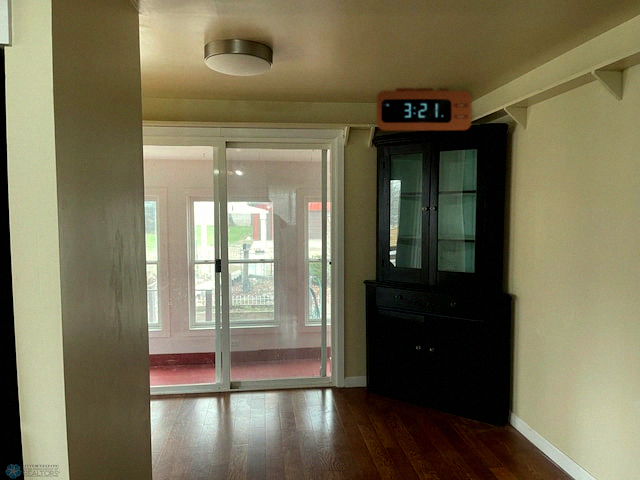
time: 3:21
